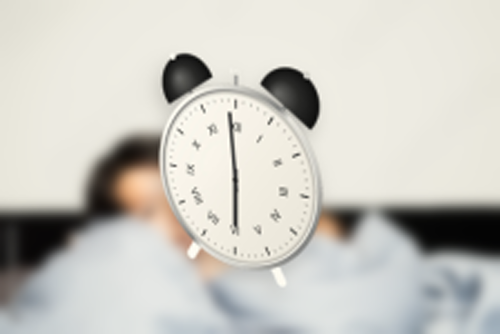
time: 5:59
